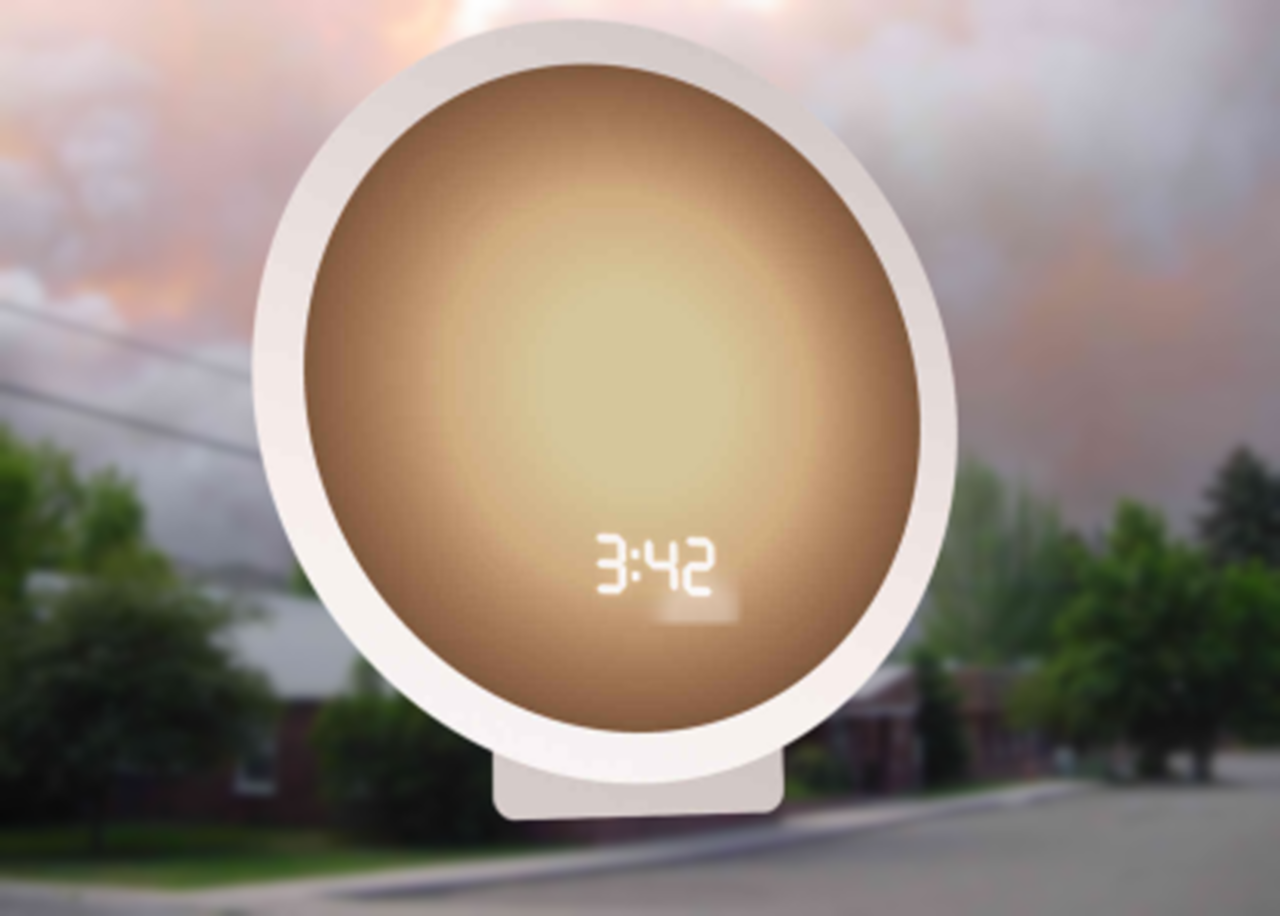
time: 3:42
